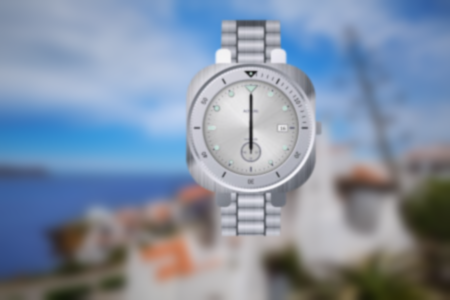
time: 6:00
